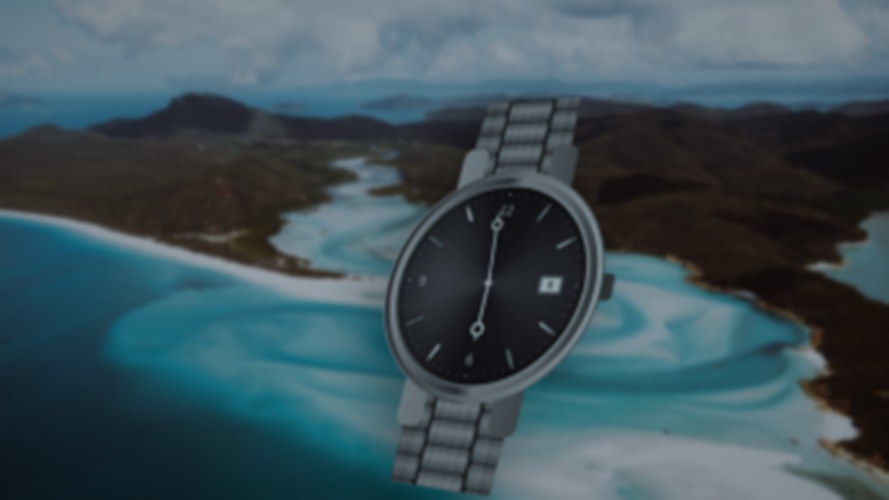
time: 5:59
